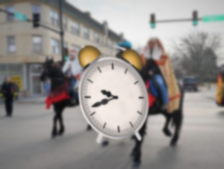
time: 9:42
